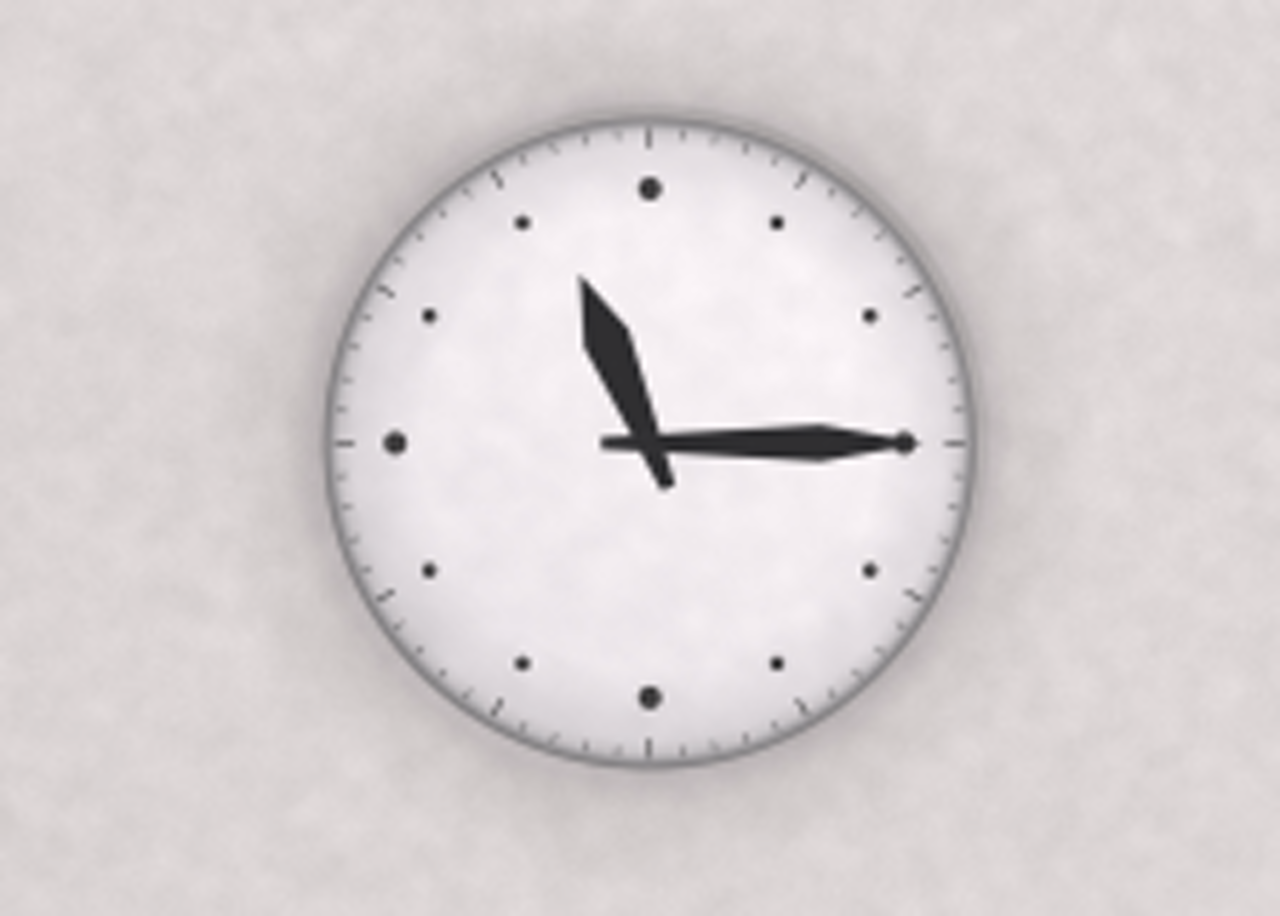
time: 11:15
